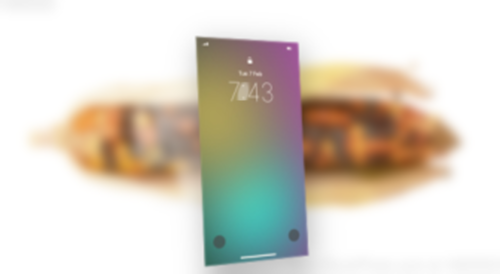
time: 7:43
